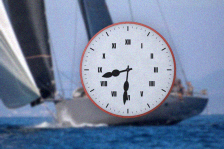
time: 8:31
